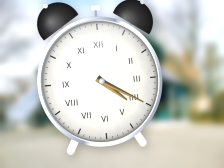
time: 4:20
